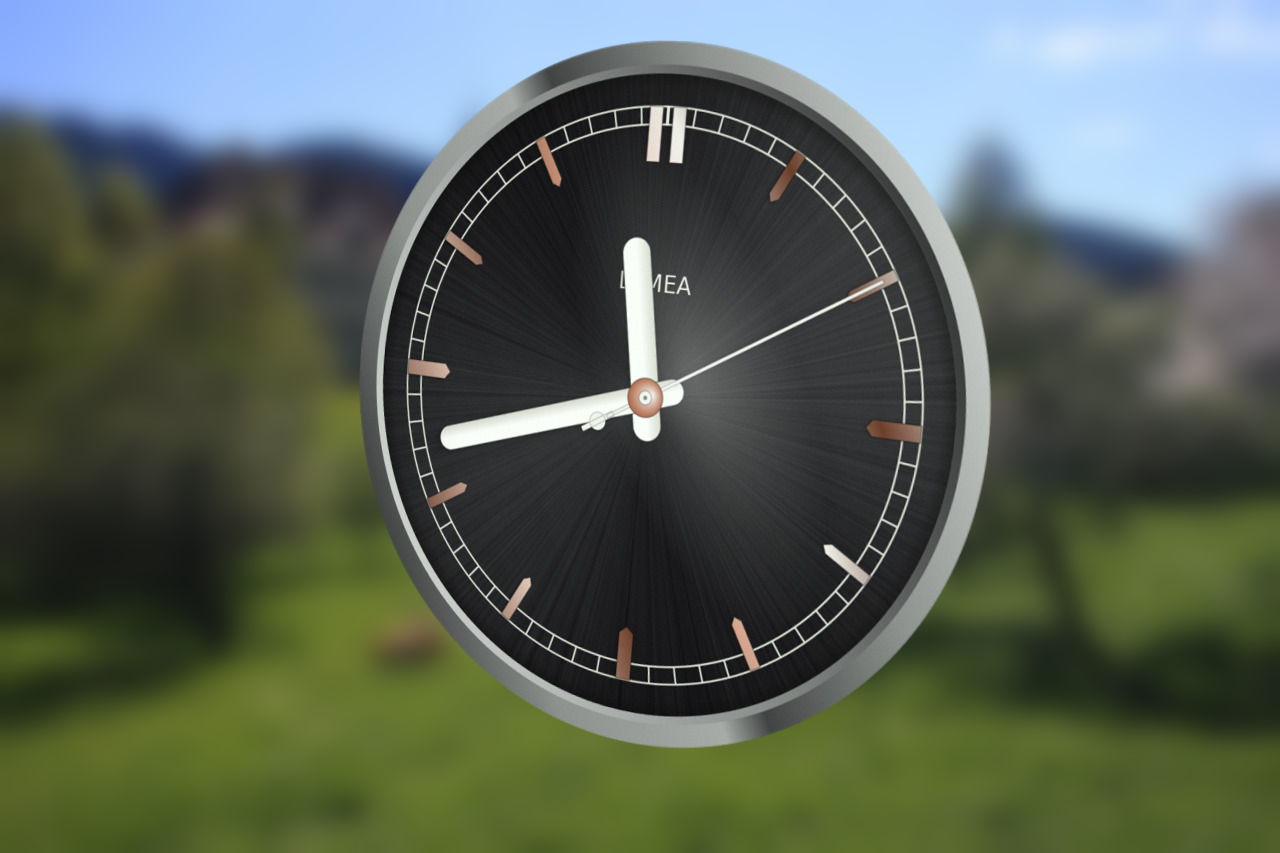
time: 11:42:10
